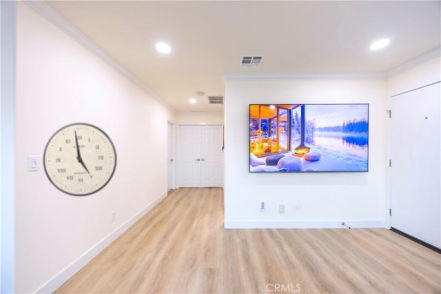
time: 4:59
